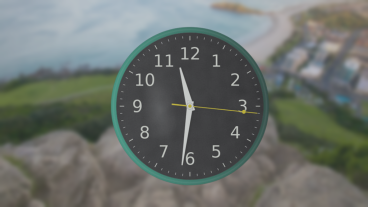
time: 11:31:16
